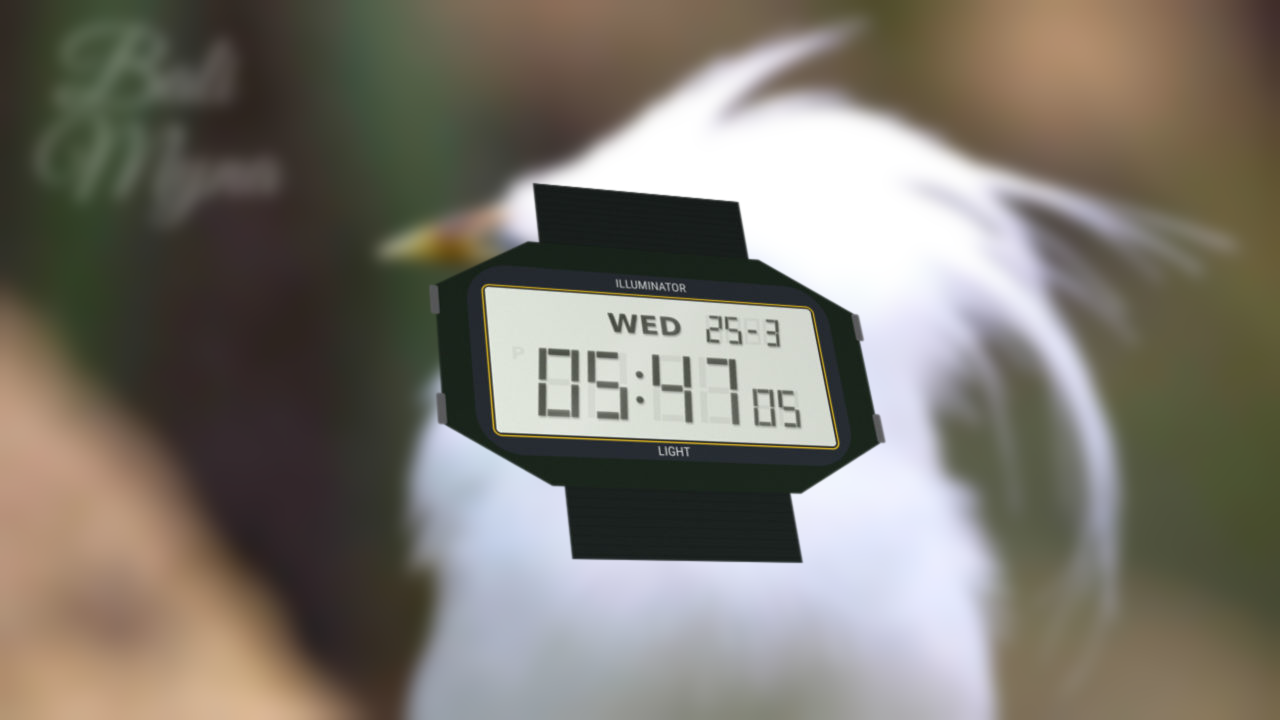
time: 5:47:05
